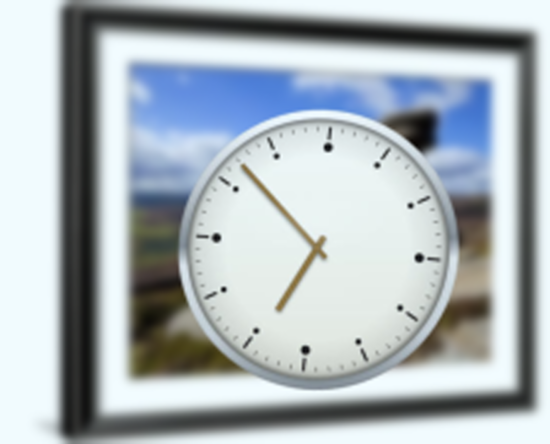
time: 6:52
